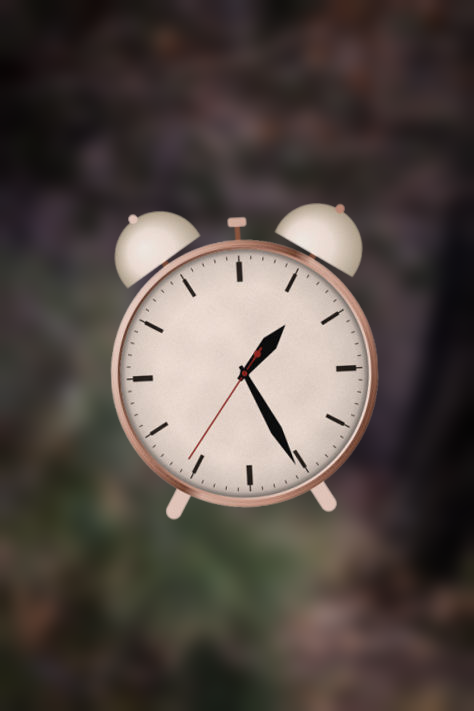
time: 1:25:36
